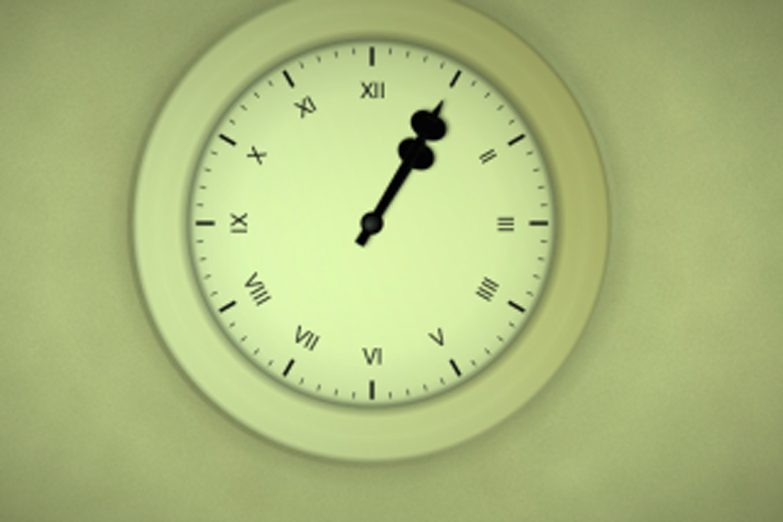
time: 1:05
